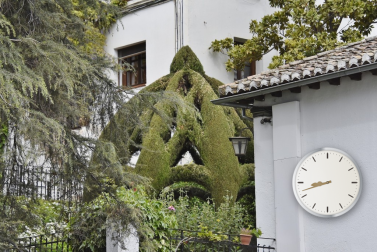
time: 8:42
